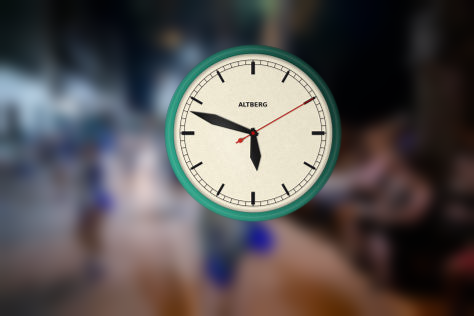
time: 5:48:10
